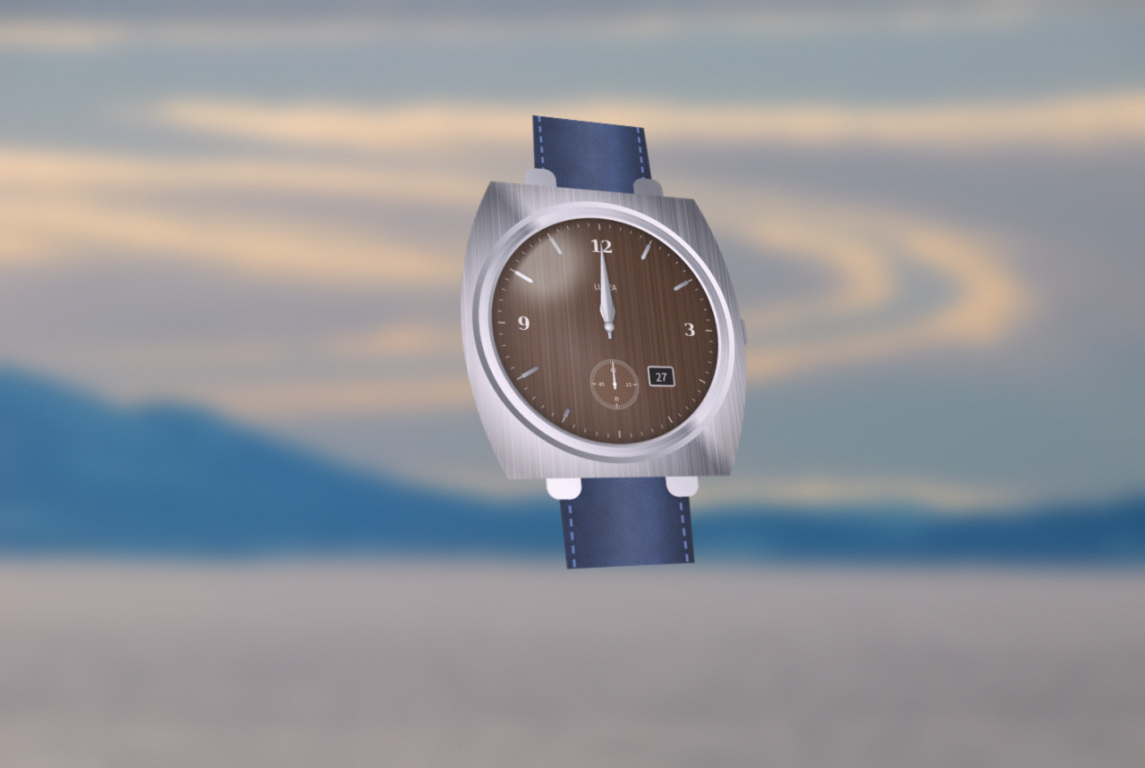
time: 12:00
